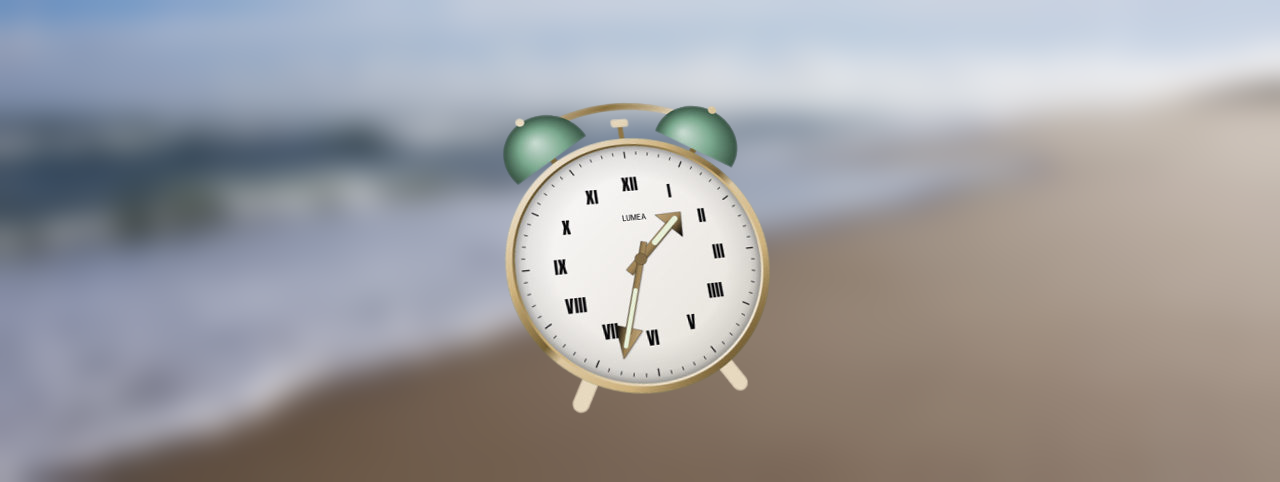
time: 1:33
